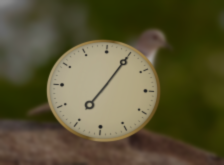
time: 7:05
